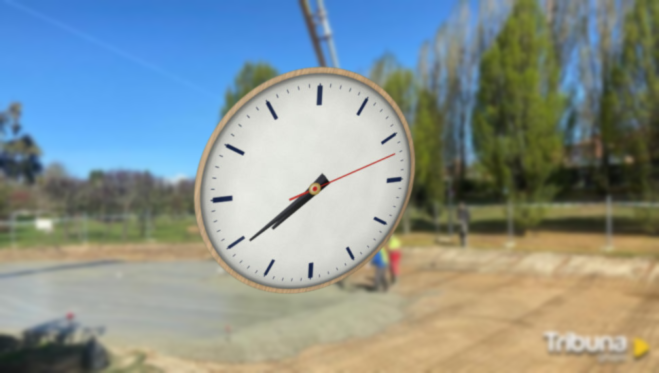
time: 7:39:12
